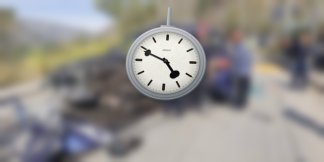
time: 4:49
